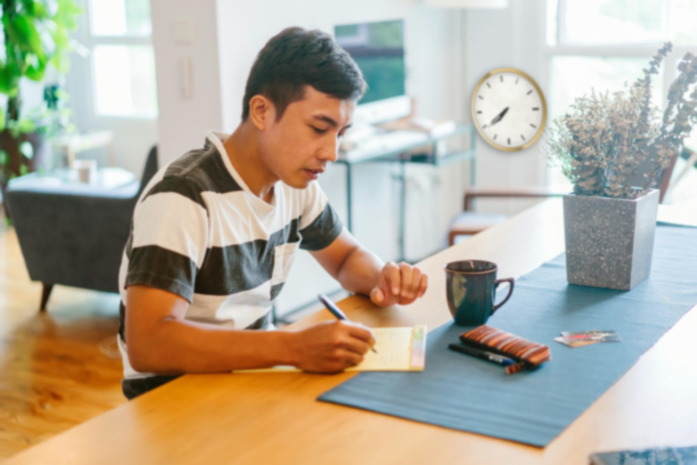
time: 7:39
